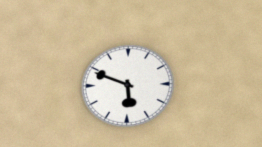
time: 5:49
